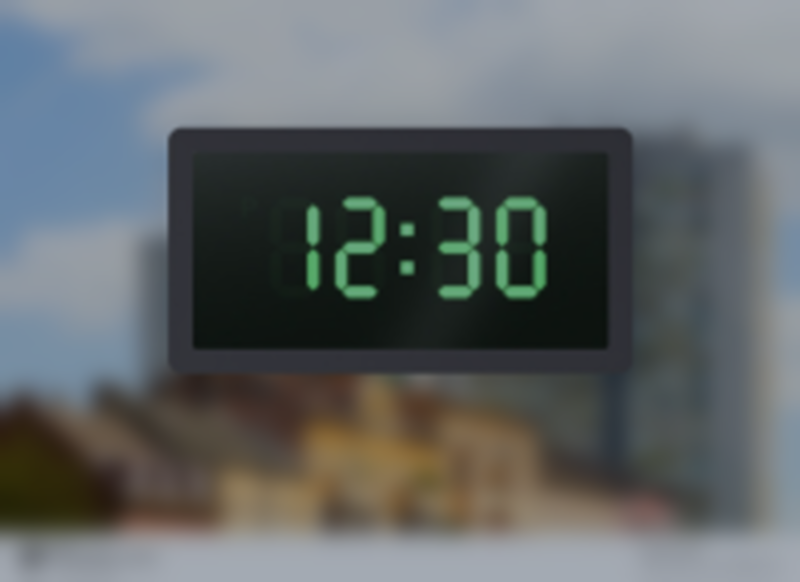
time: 12:30
